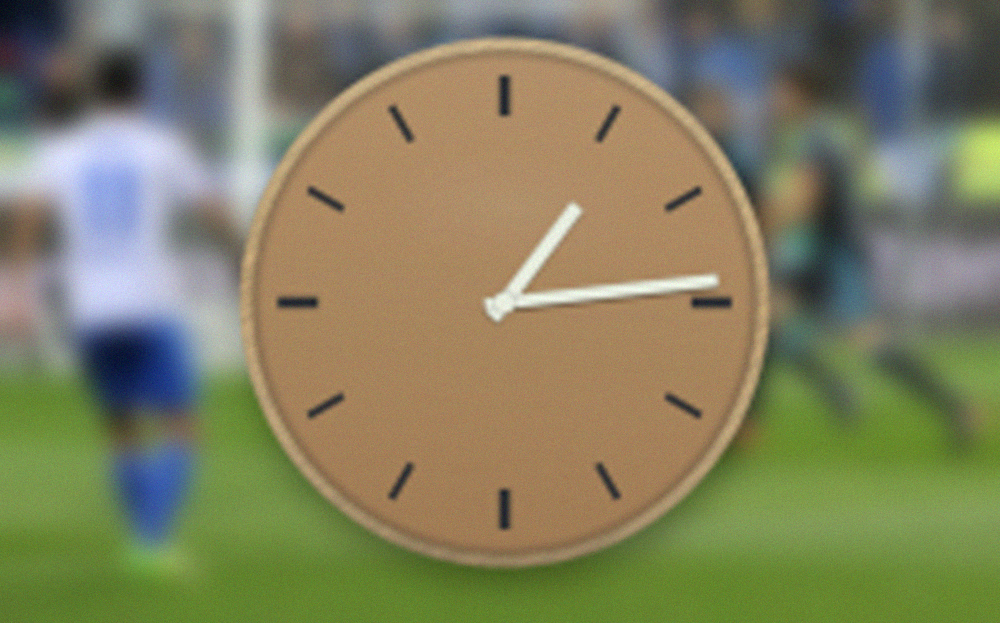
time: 1:14
